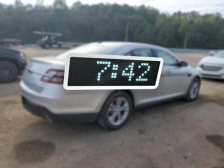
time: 7:42
